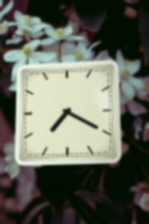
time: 7:20
